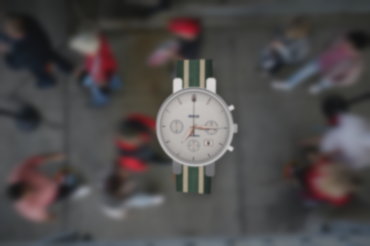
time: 7:15
